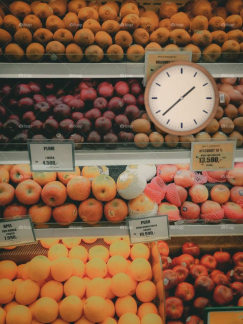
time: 1:38
